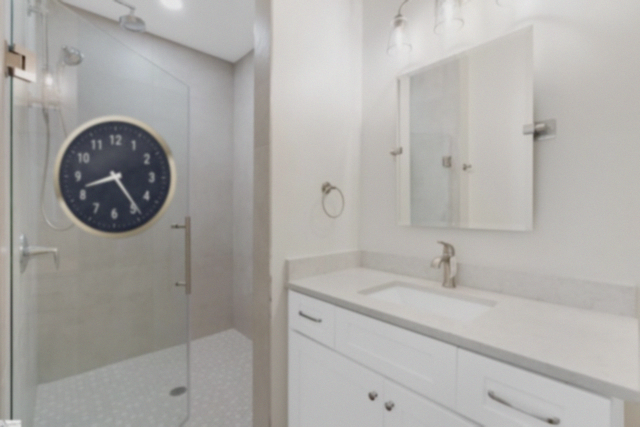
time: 8:24
